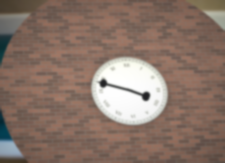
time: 3:48
